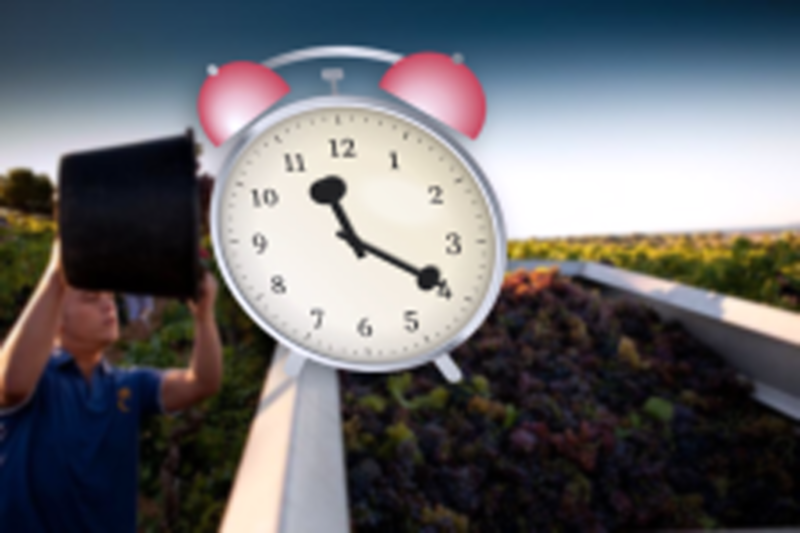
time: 11:20
